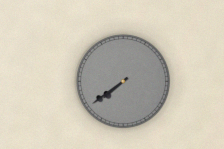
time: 7:39
